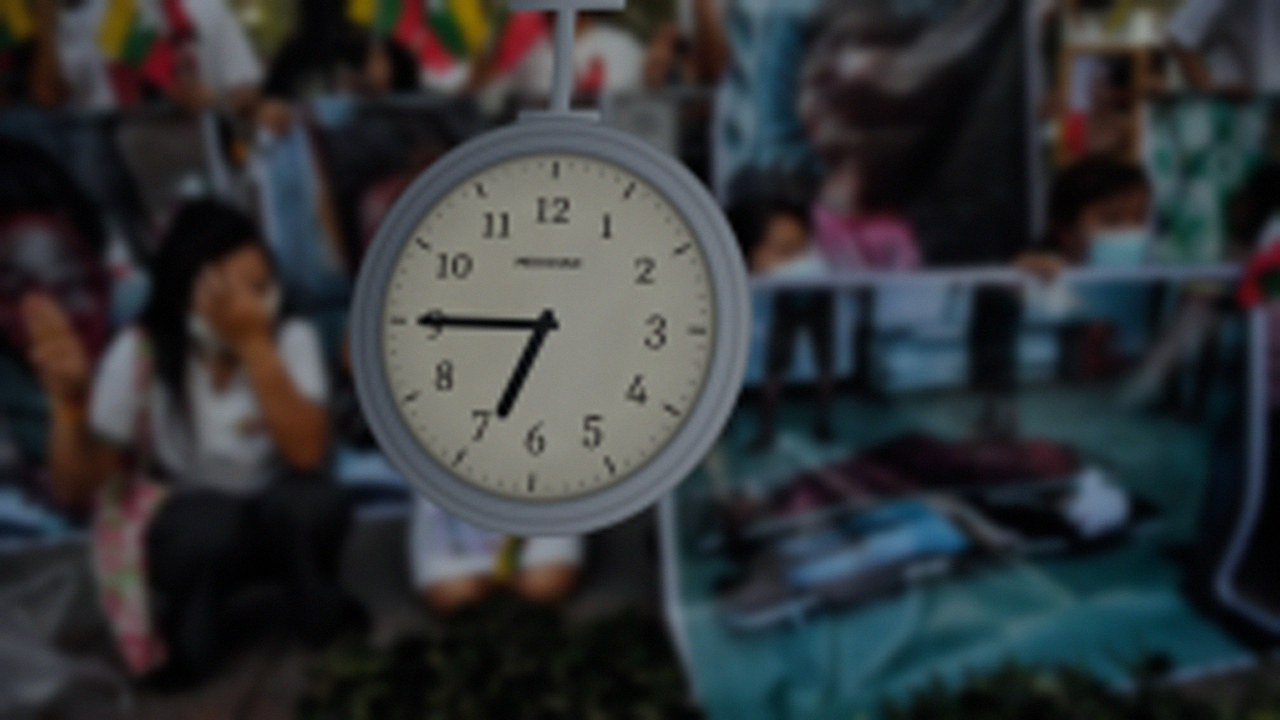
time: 6:45
